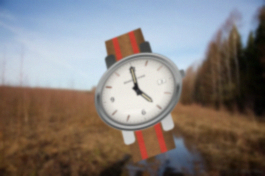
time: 5:00
